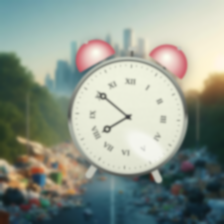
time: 7:51
